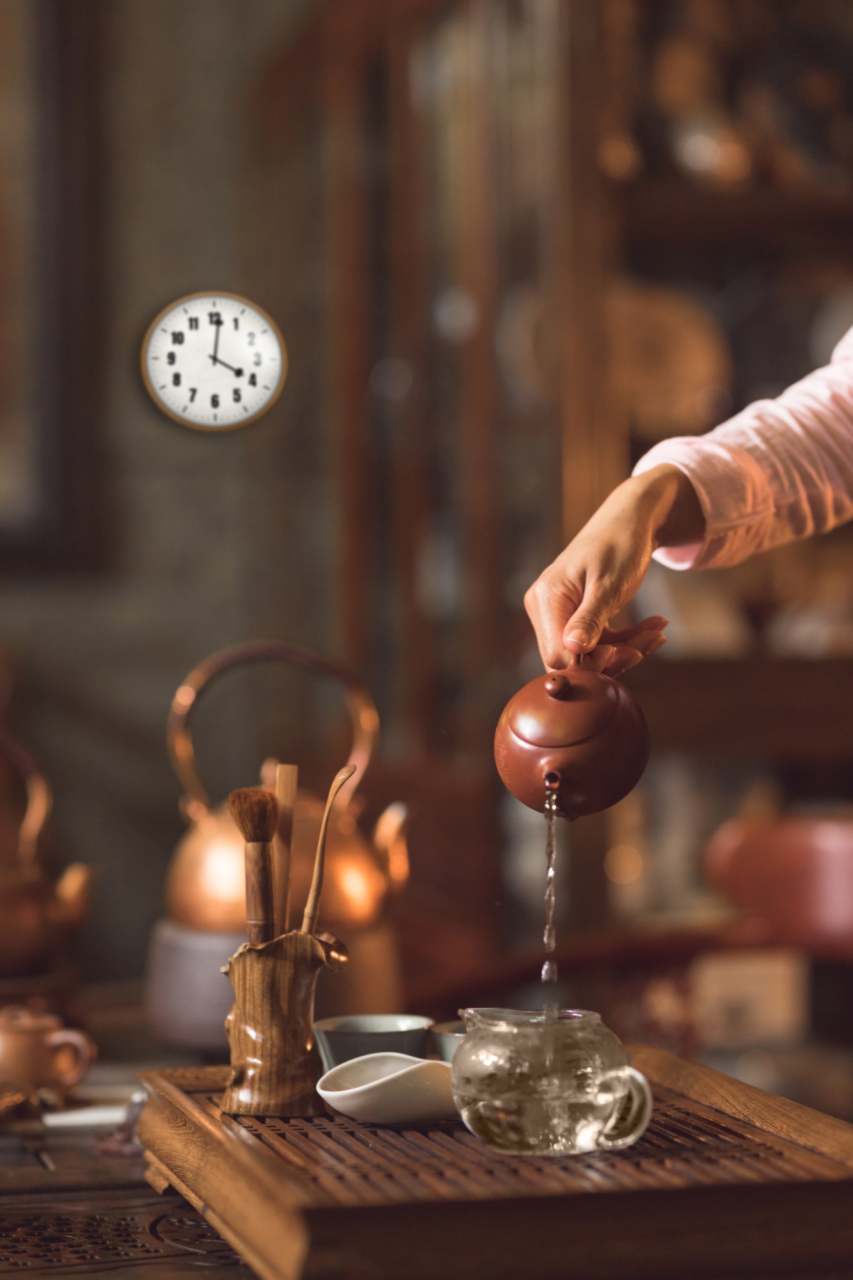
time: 4:01
